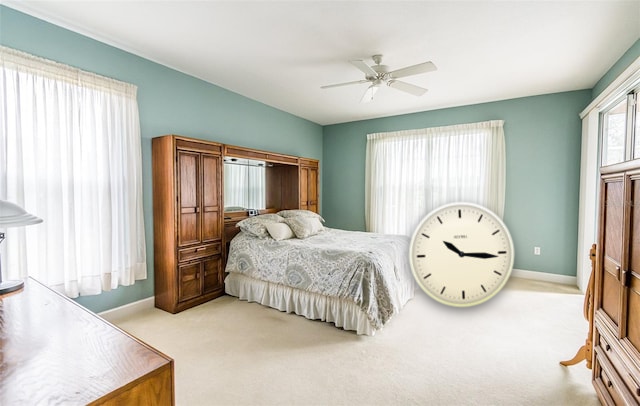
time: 10:16
